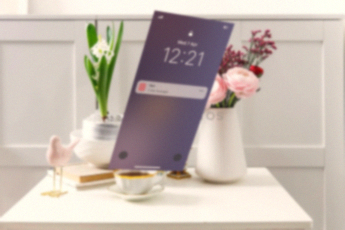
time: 12:21
